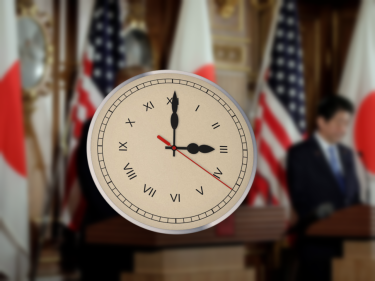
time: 3:00:21
